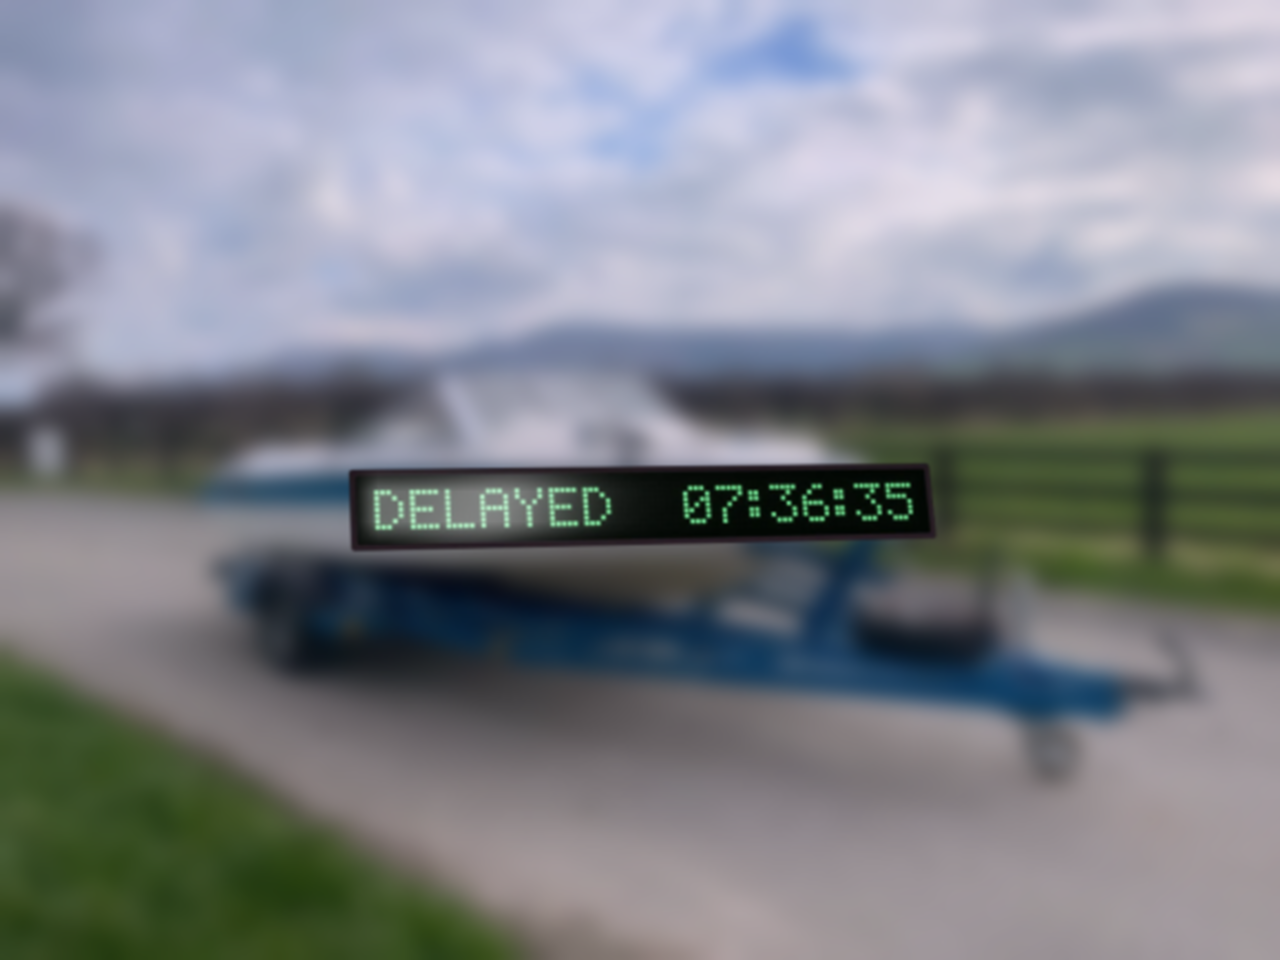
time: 7:36:35
